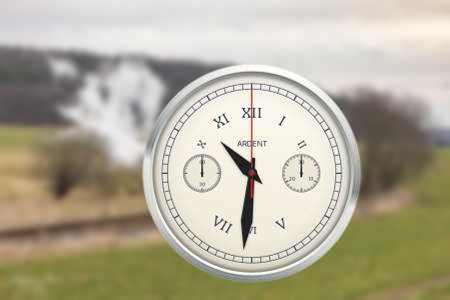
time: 10:31
